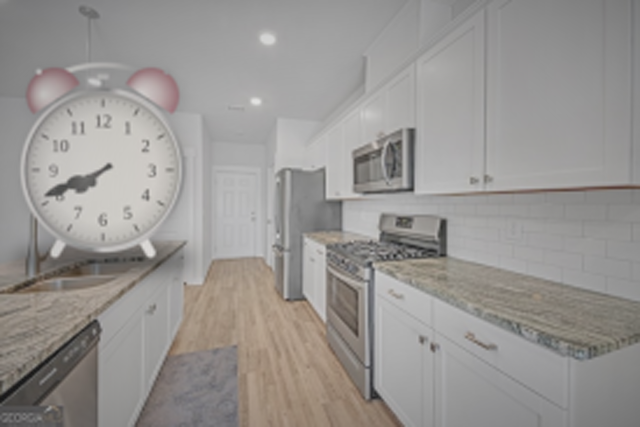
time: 7:41
